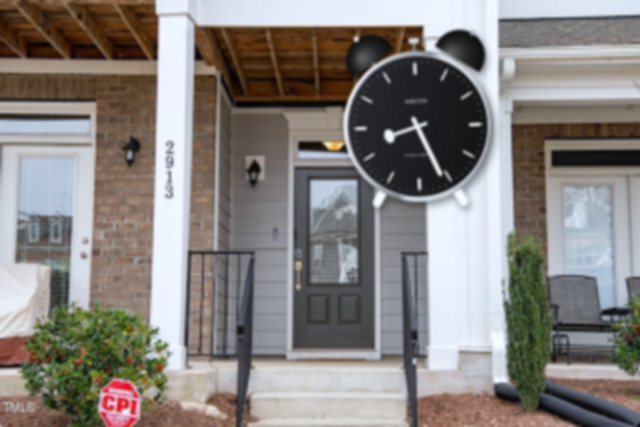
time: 8:26
